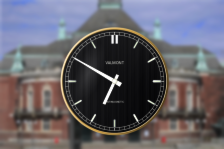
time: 6:50
